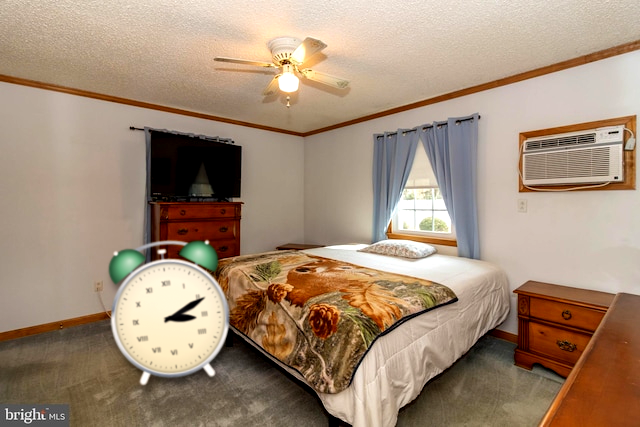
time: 3:11
